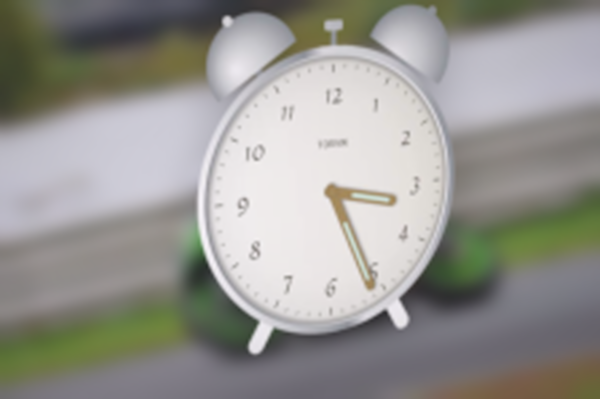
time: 3:26
